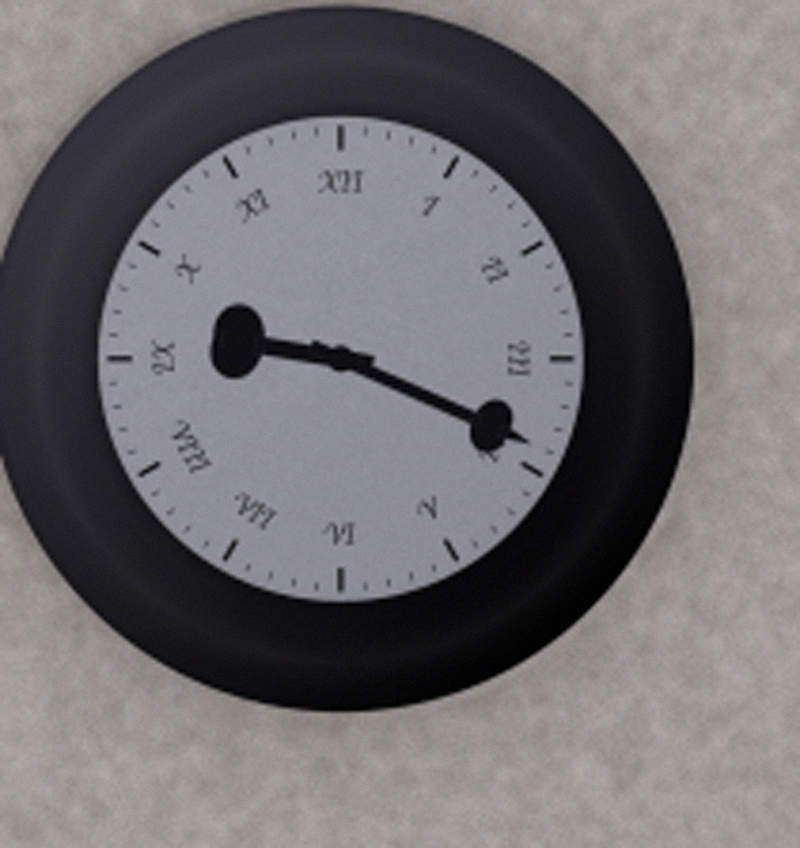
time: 9:19
